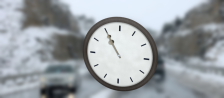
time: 10:55
